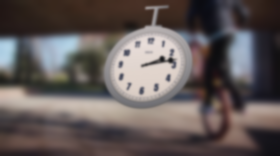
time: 2:13
